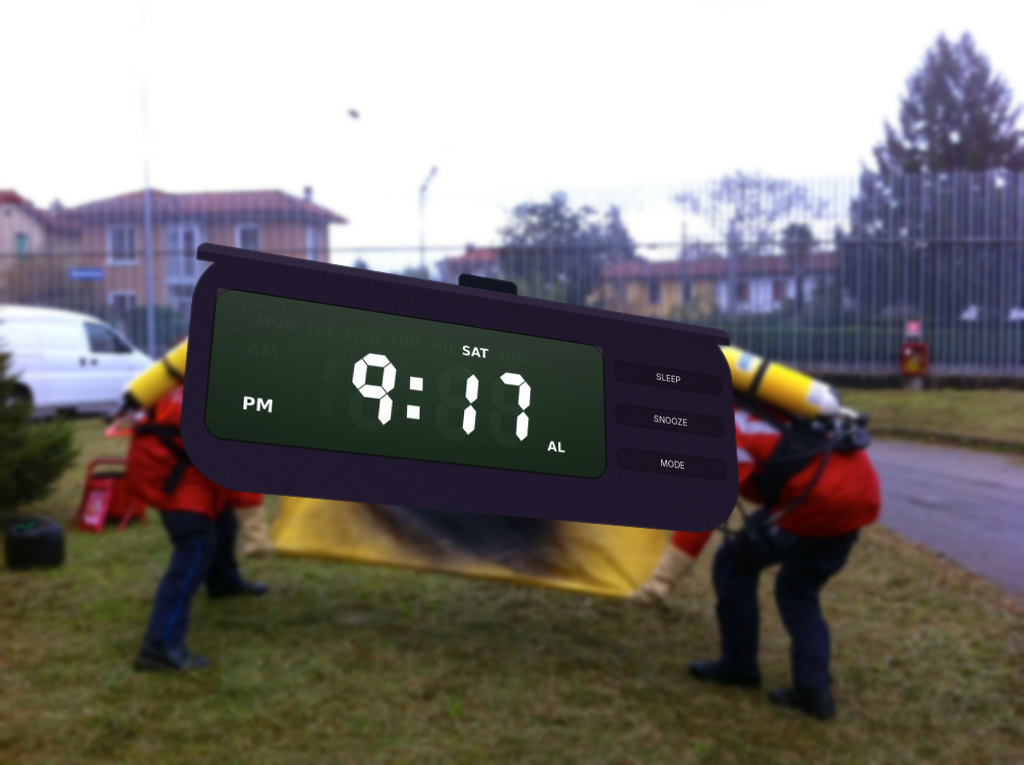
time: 9:17
